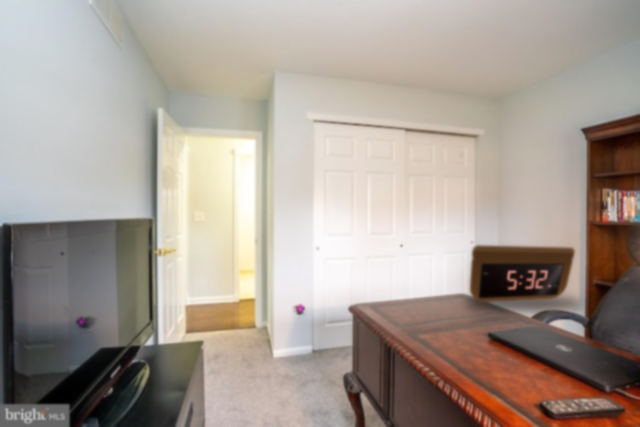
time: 5:32
